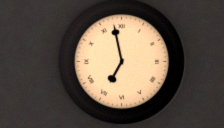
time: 6:58
